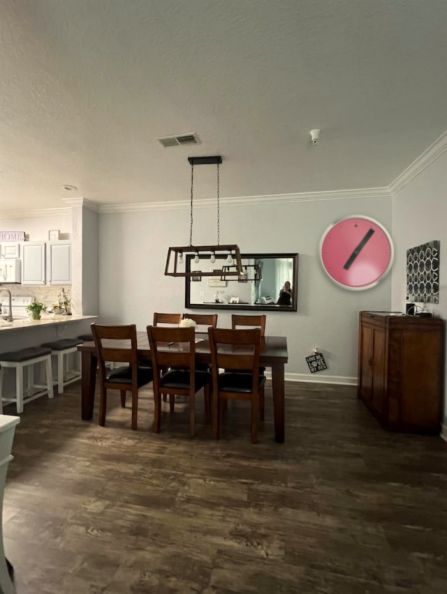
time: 7:06
